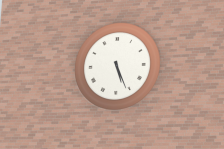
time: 5:26
